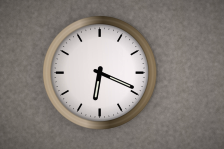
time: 6:19
